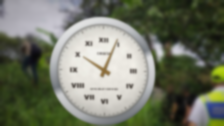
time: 10:04
